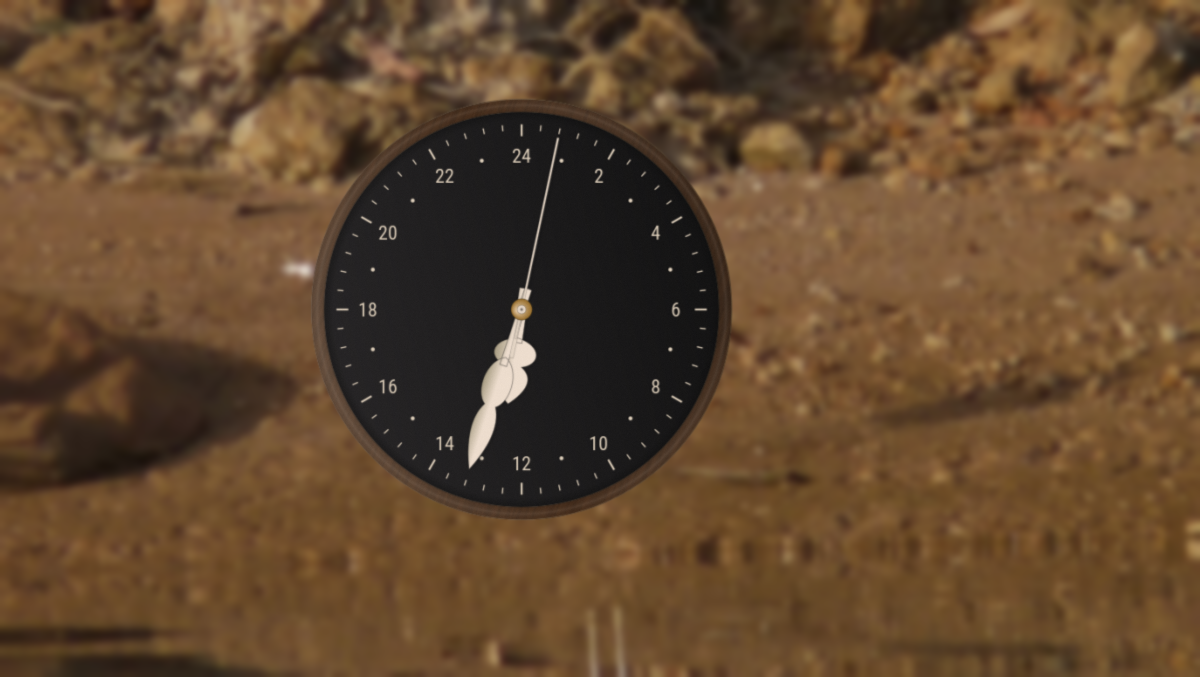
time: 12:33:02
